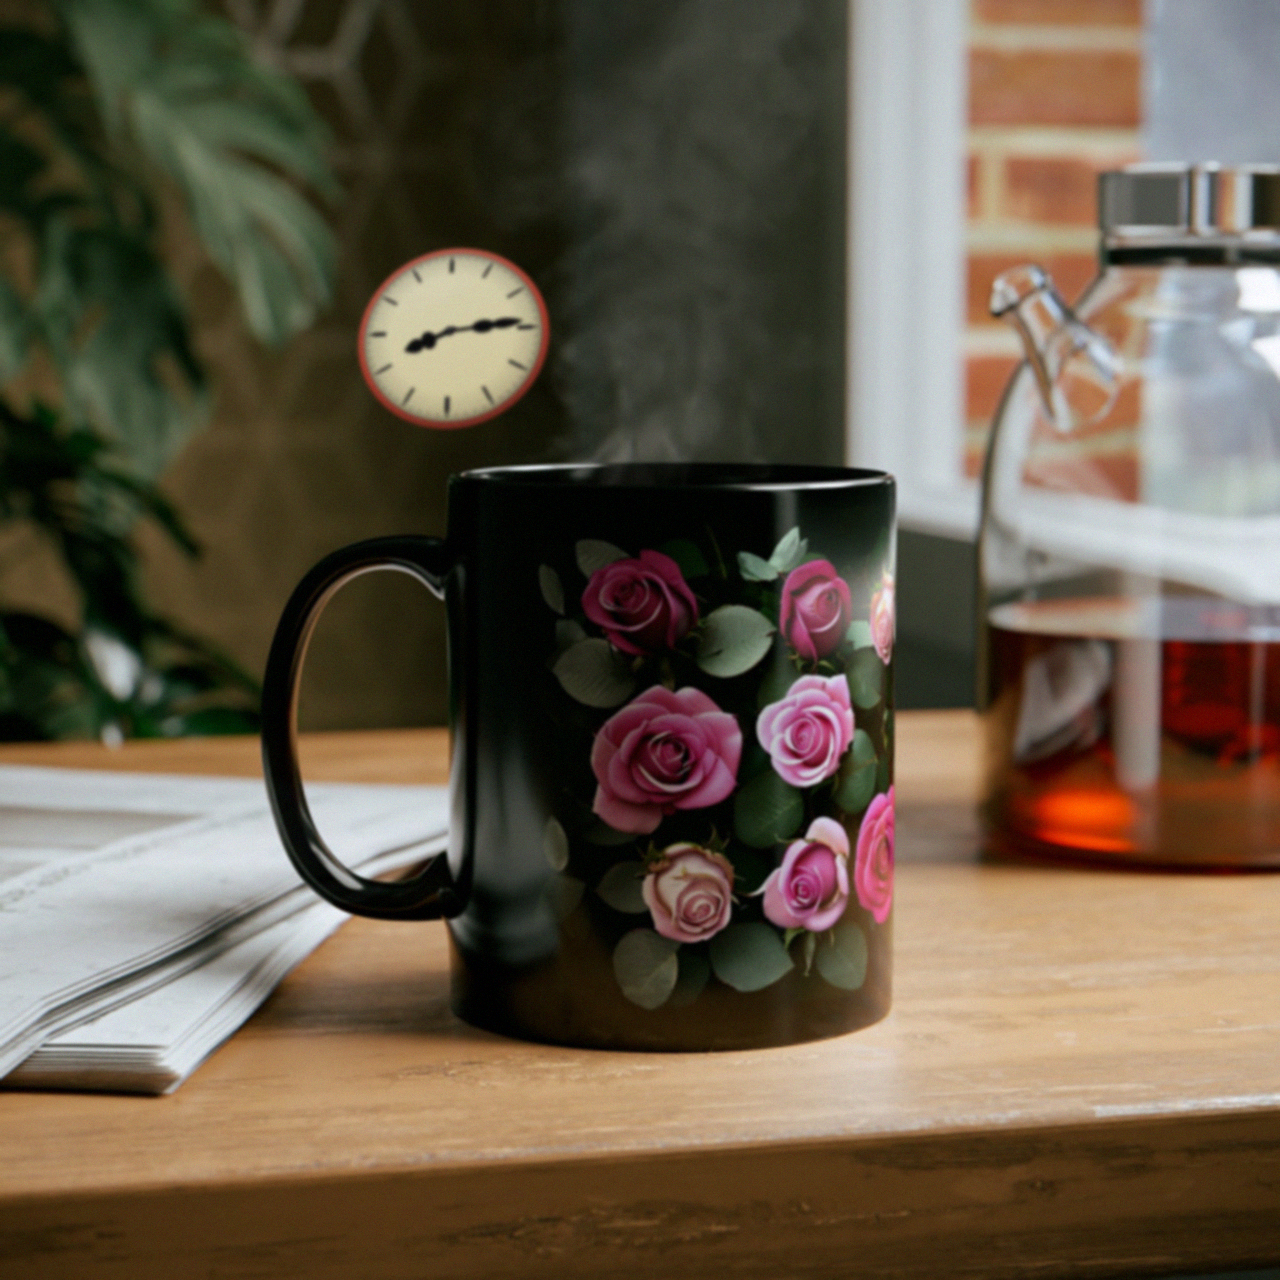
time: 8:14
